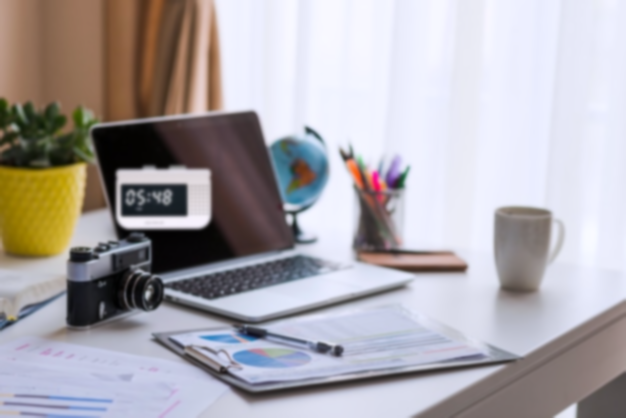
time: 5:48
